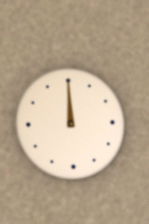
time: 12:00
